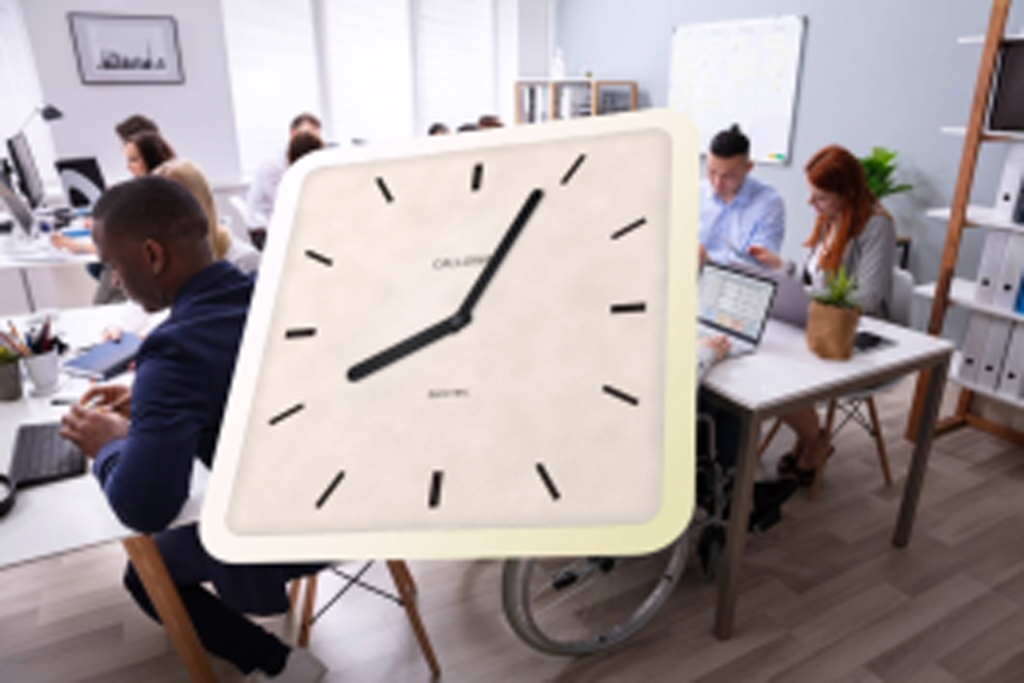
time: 8:04
